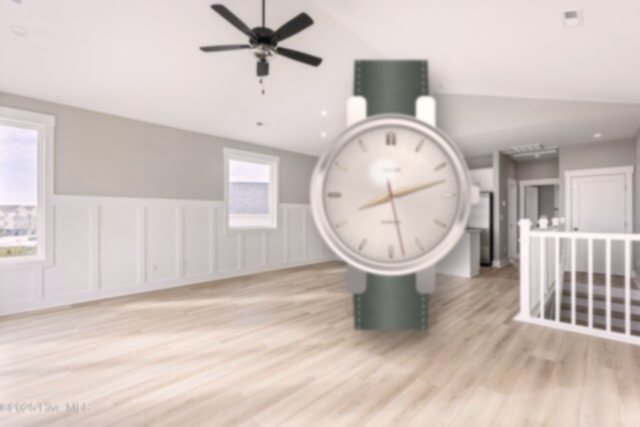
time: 8:12:28
